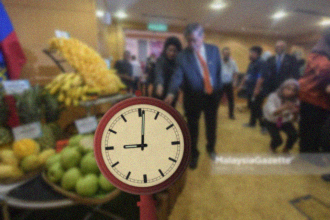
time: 9:01
